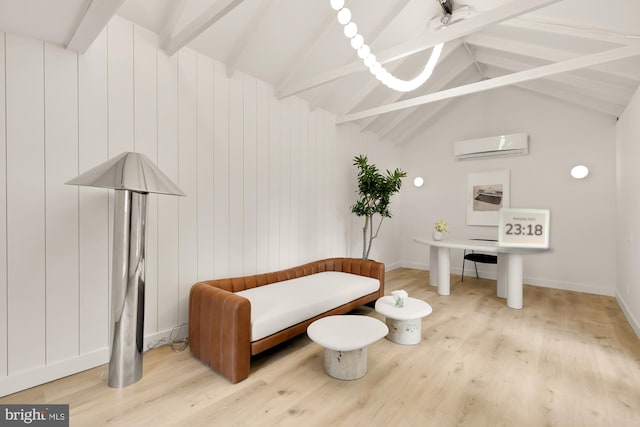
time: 23:18
